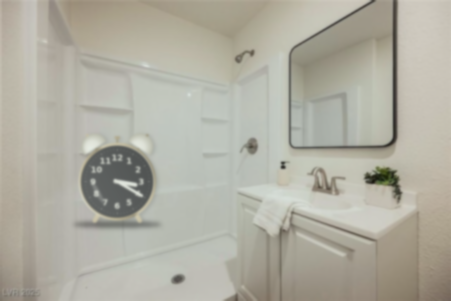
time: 3:20
